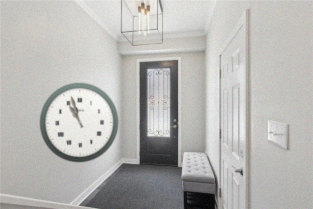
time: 10:57
